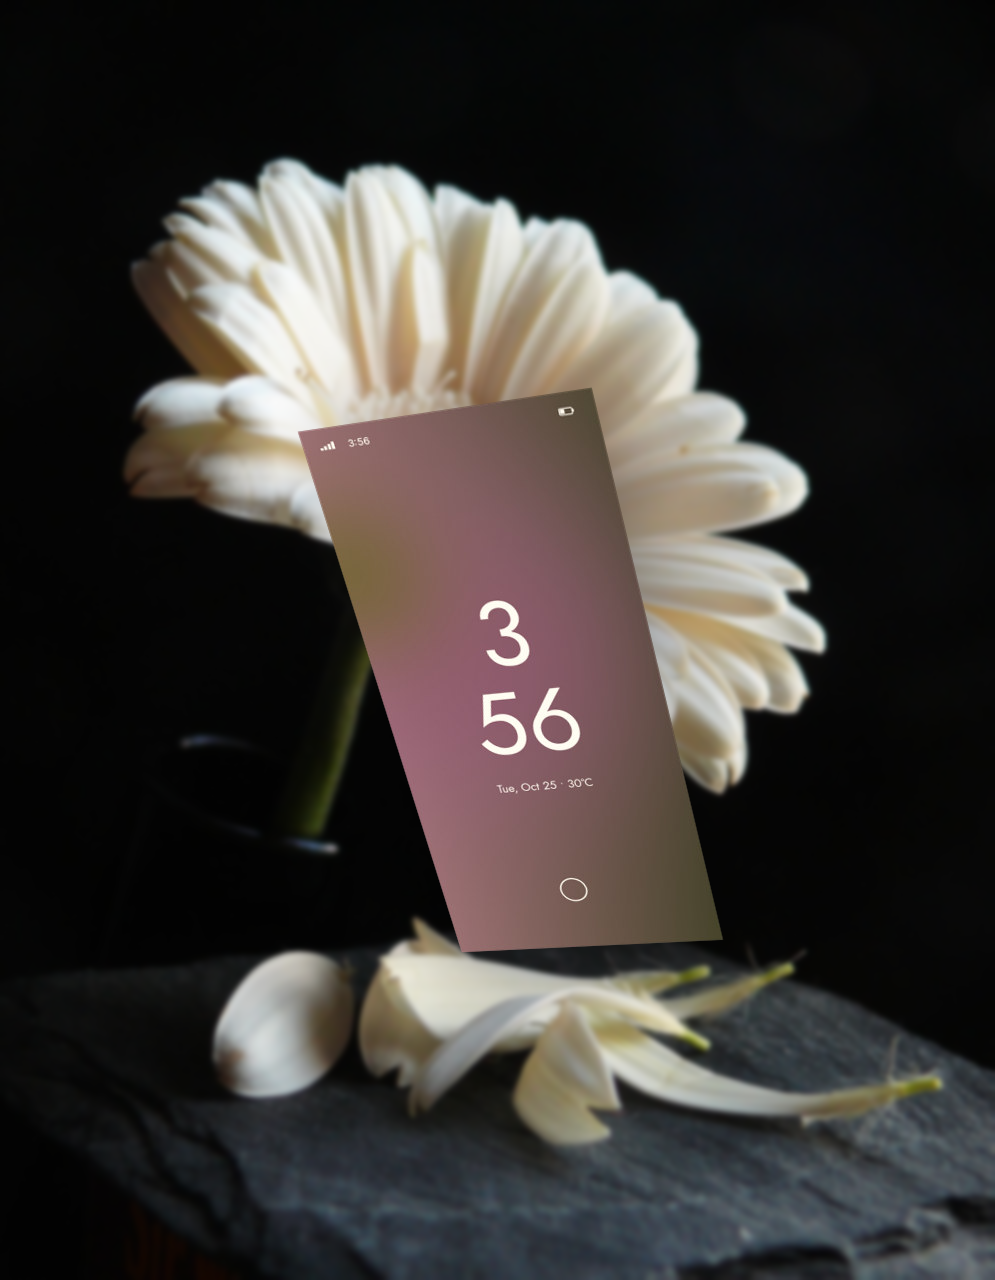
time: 3:56
